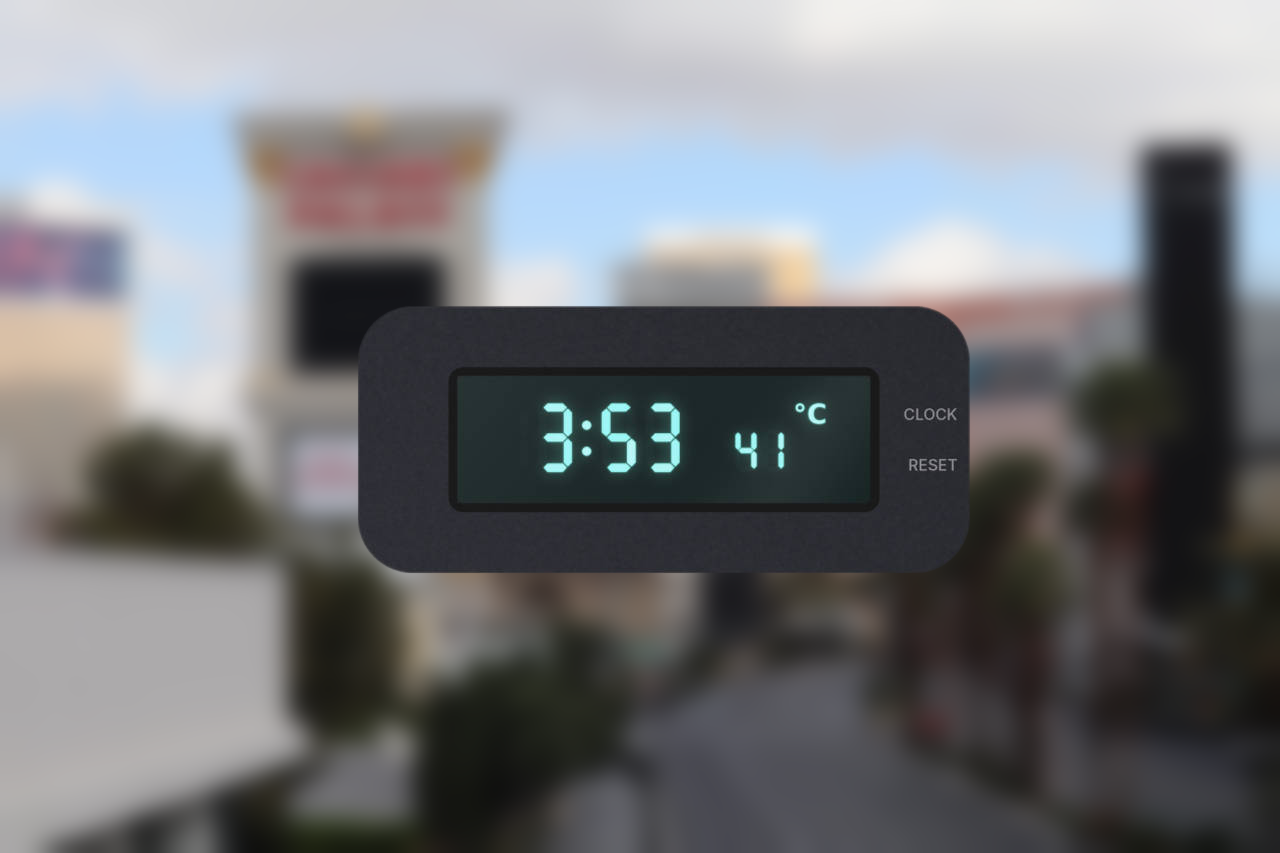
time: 3:53
